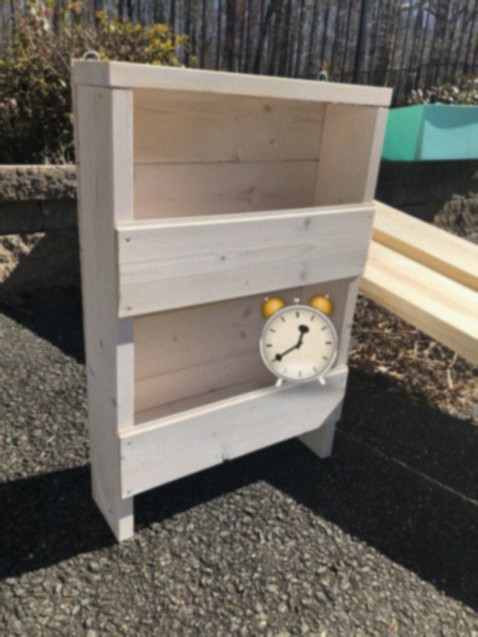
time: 12:40
